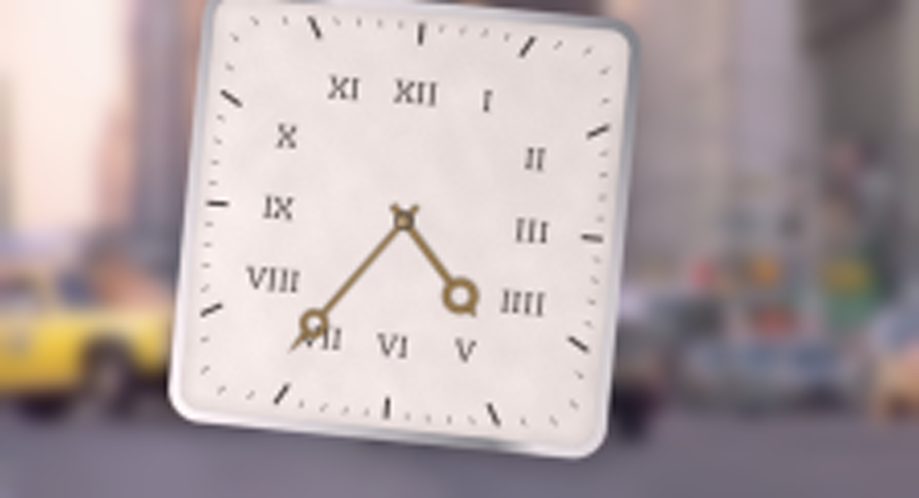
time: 4:36
